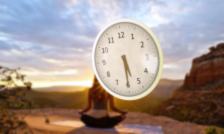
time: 5:30
